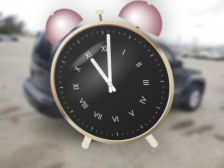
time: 11:01
